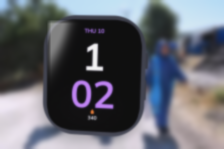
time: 1:02
